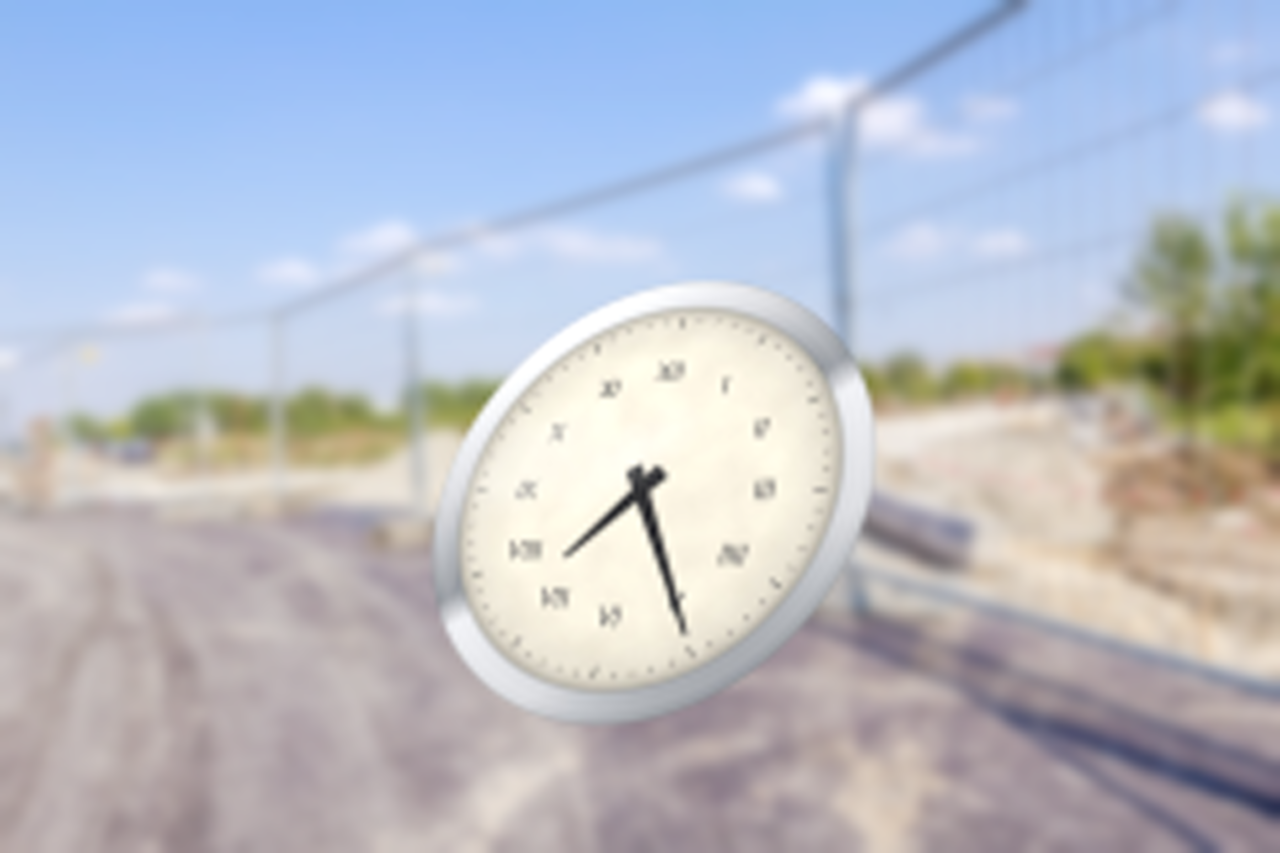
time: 7:25
